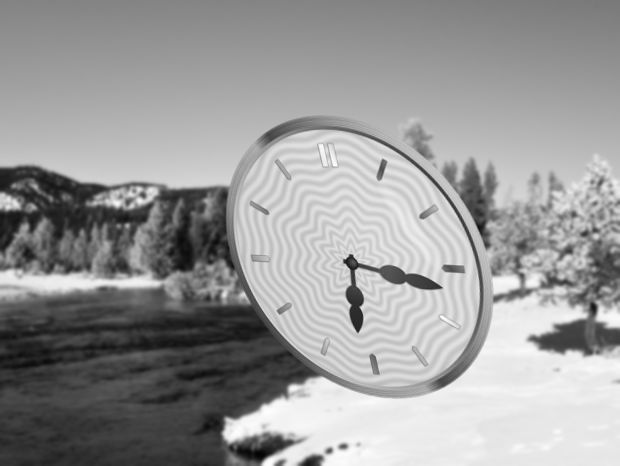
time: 6:17
